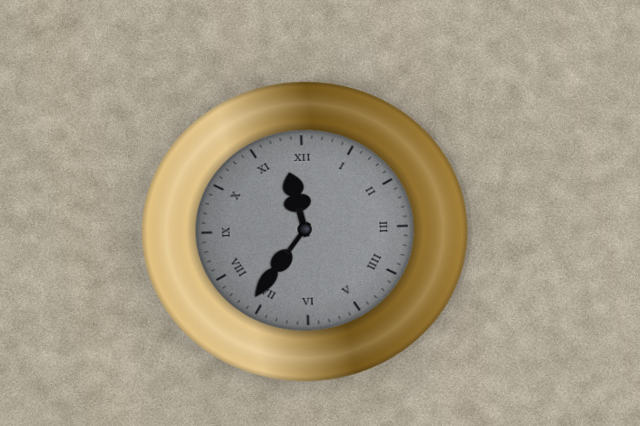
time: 11:36
